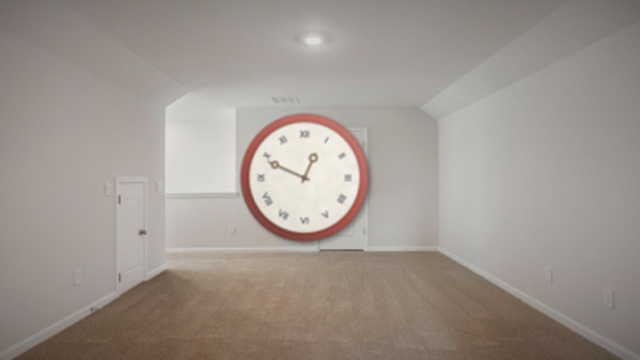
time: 12:49
